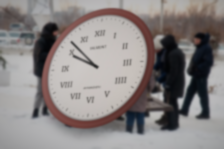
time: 9:52
